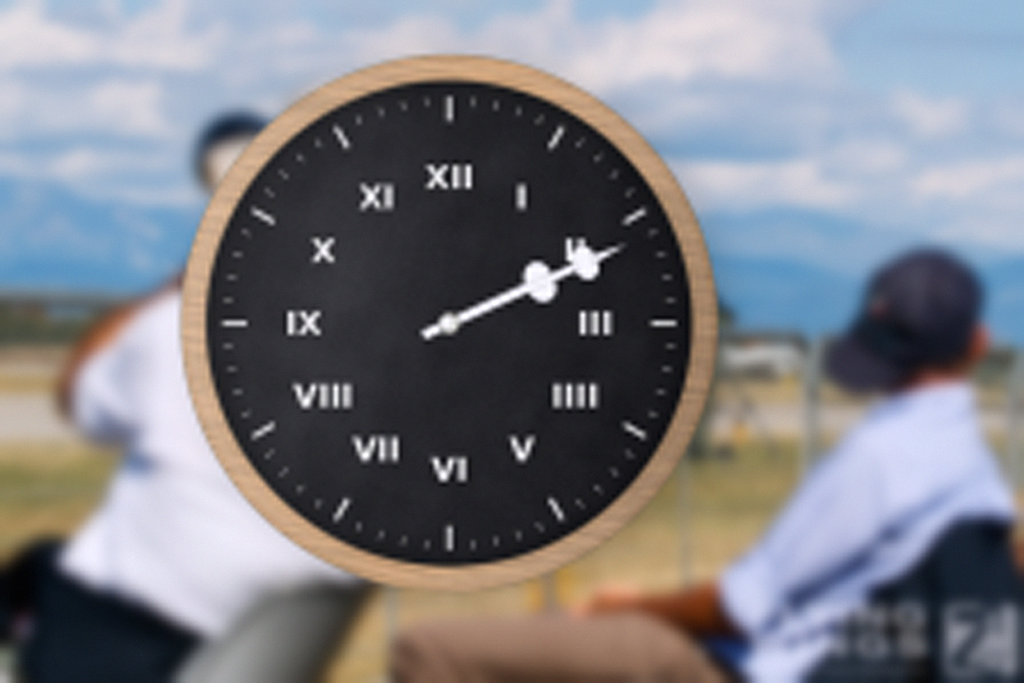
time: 2:11
